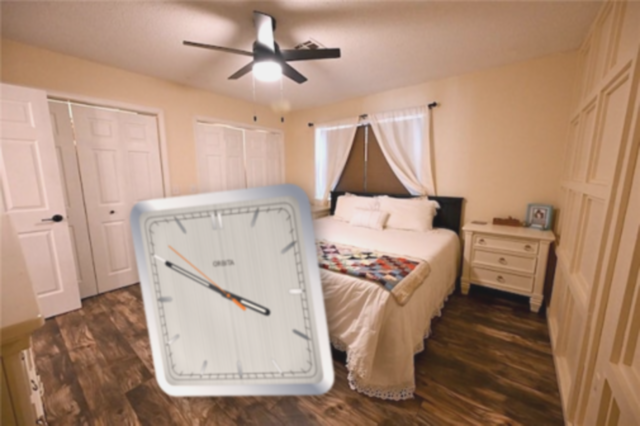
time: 3:49:52
